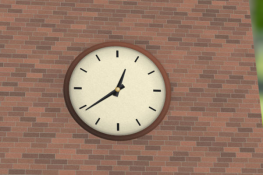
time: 12:39
